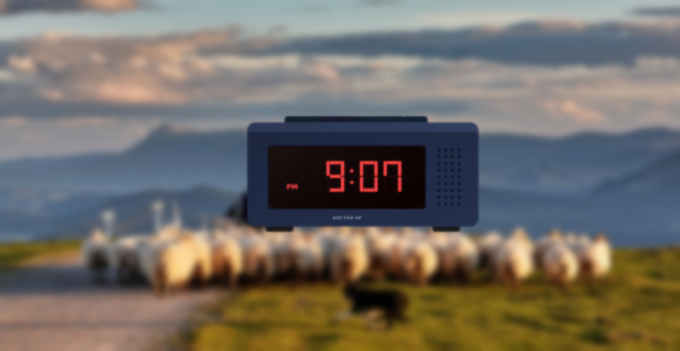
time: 9:07
